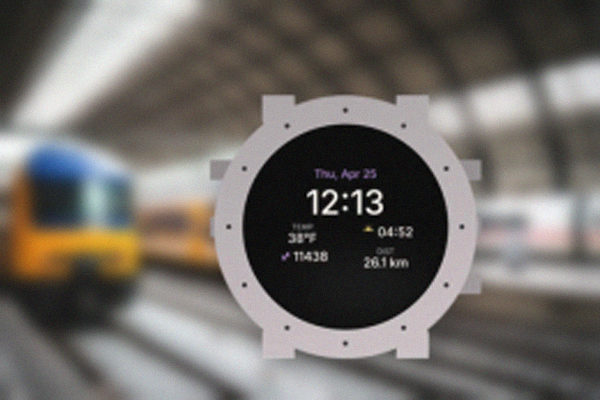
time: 12:13
